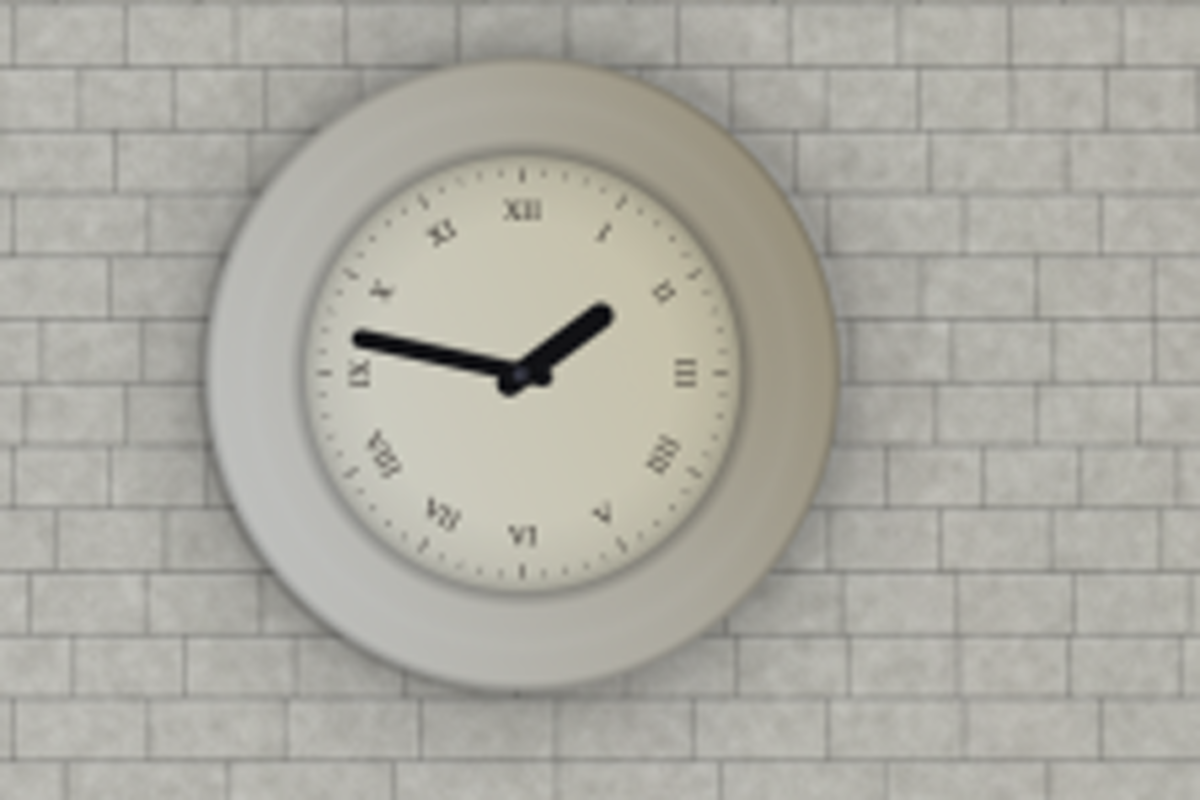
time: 1:47
